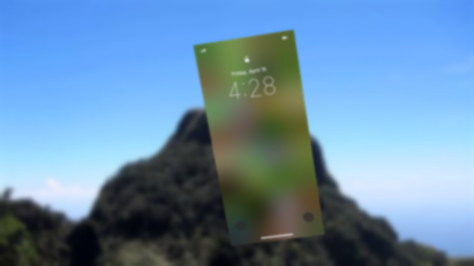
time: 4:28
